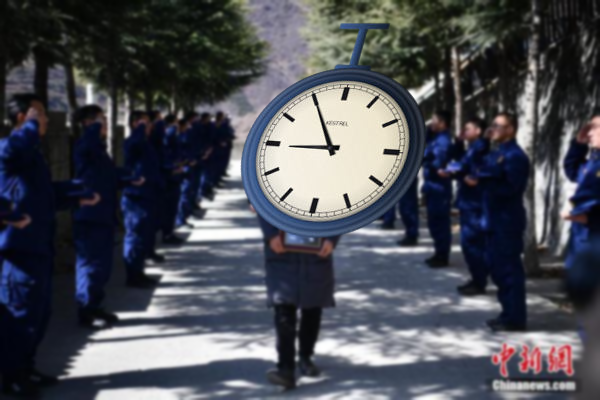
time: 8:55
